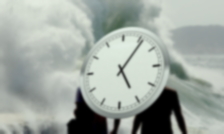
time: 5:06
